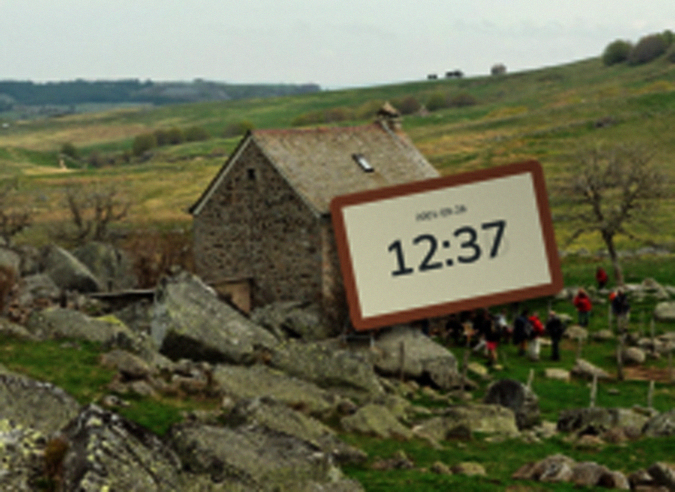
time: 12:37
